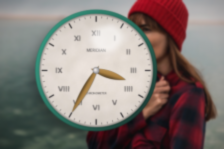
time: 3:35
